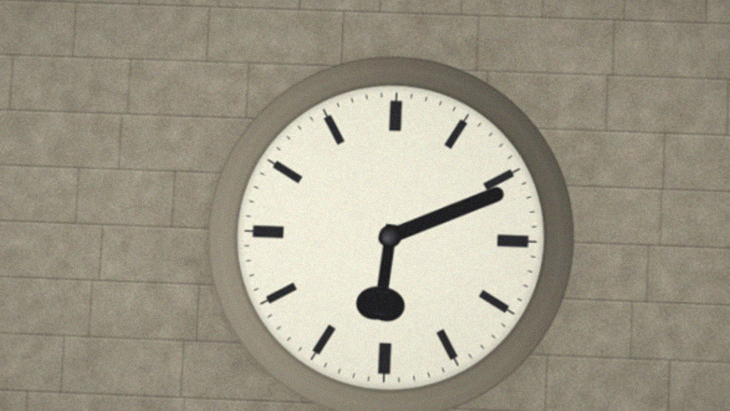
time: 6:11
